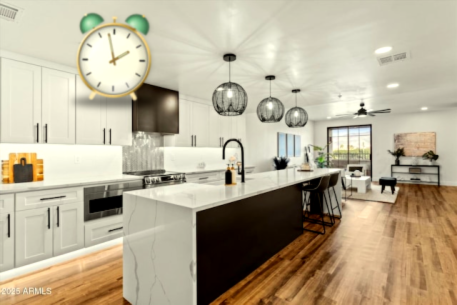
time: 1:58
